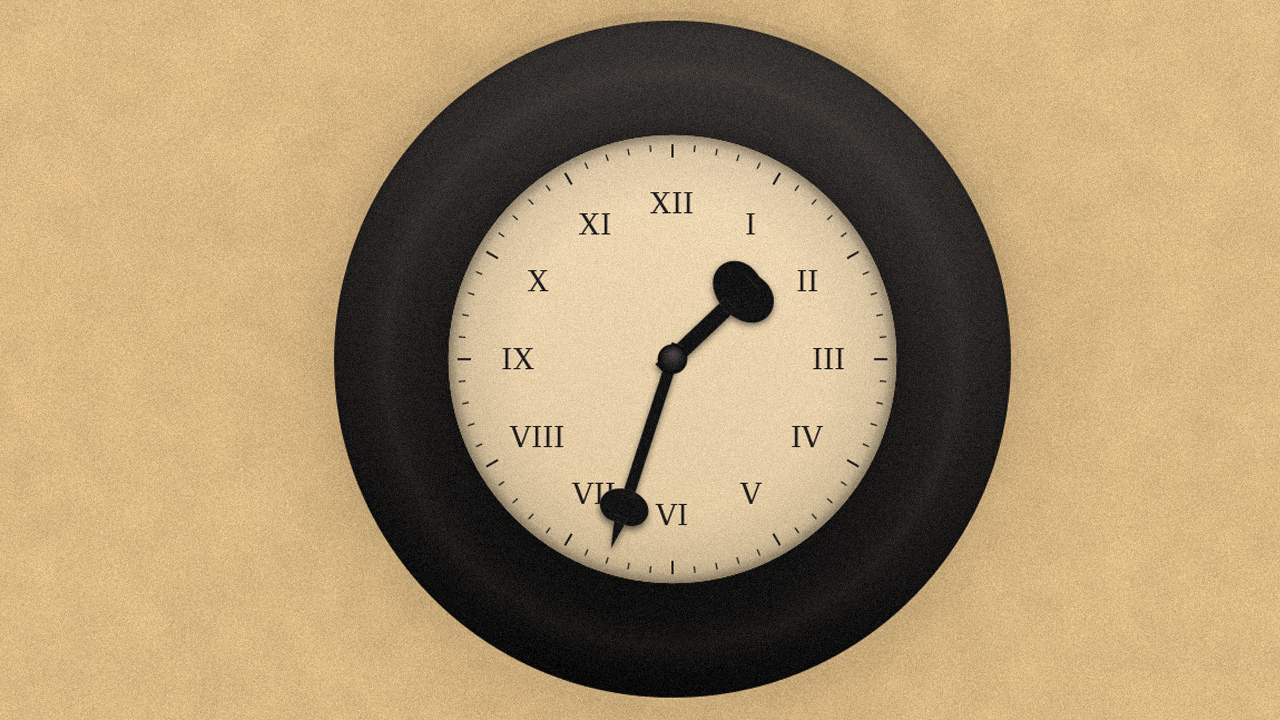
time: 1:33
